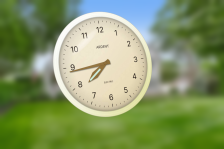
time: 7:44
